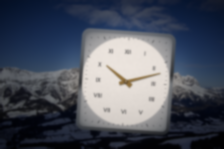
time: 10:12
